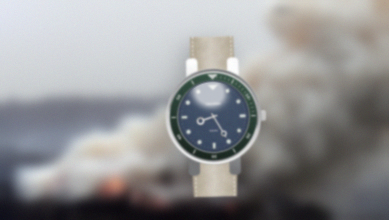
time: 8:25
